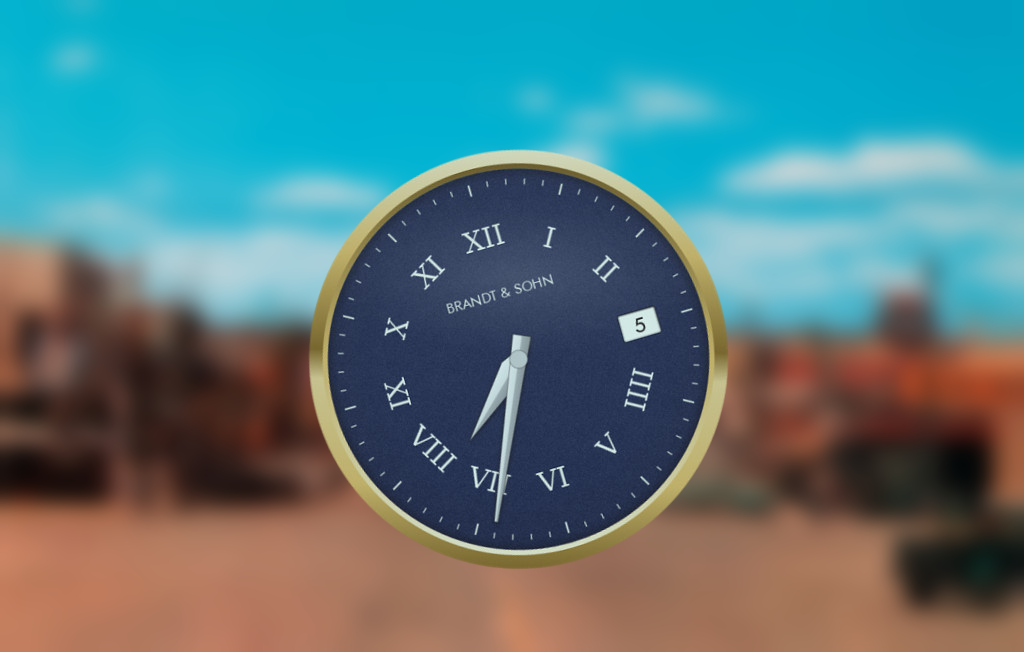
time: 7:34
